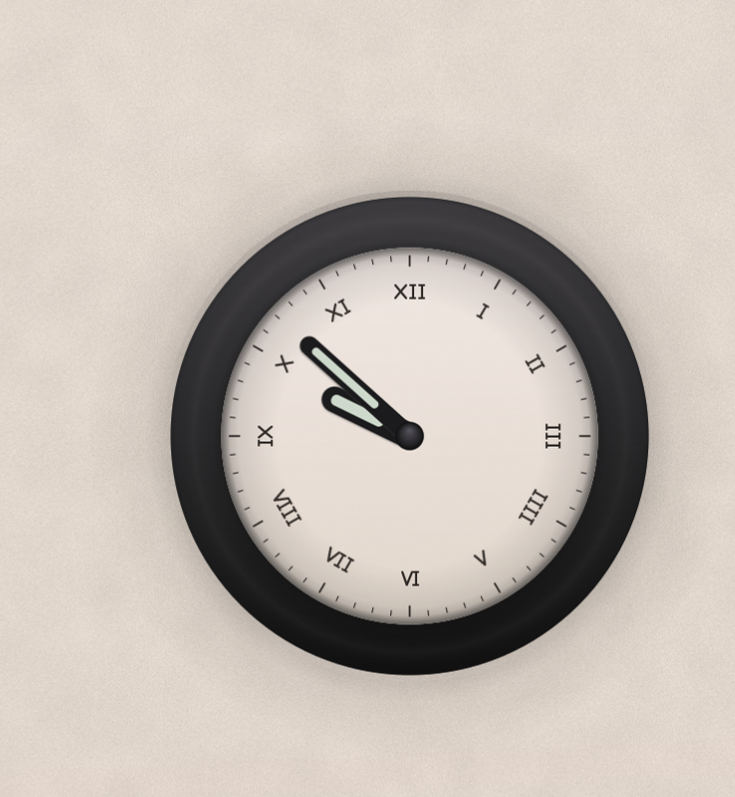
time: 9:52
